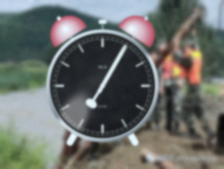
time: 7:05
